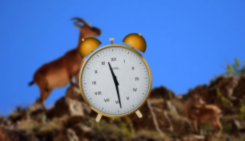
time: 11:29
